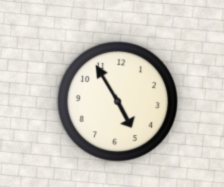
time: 4:54
